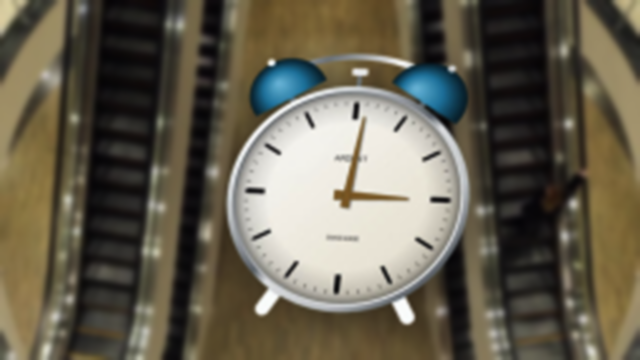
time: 3:01
